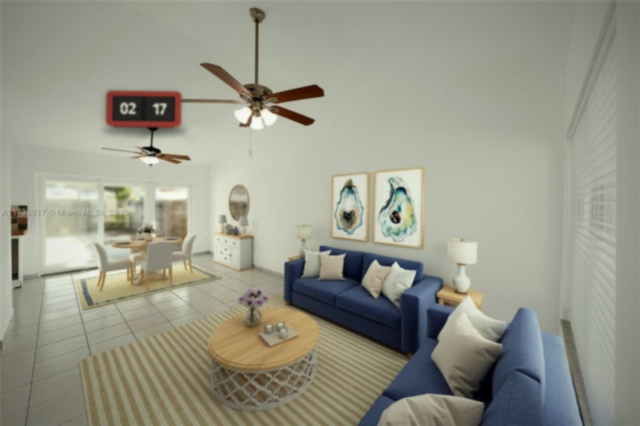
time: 2:17
